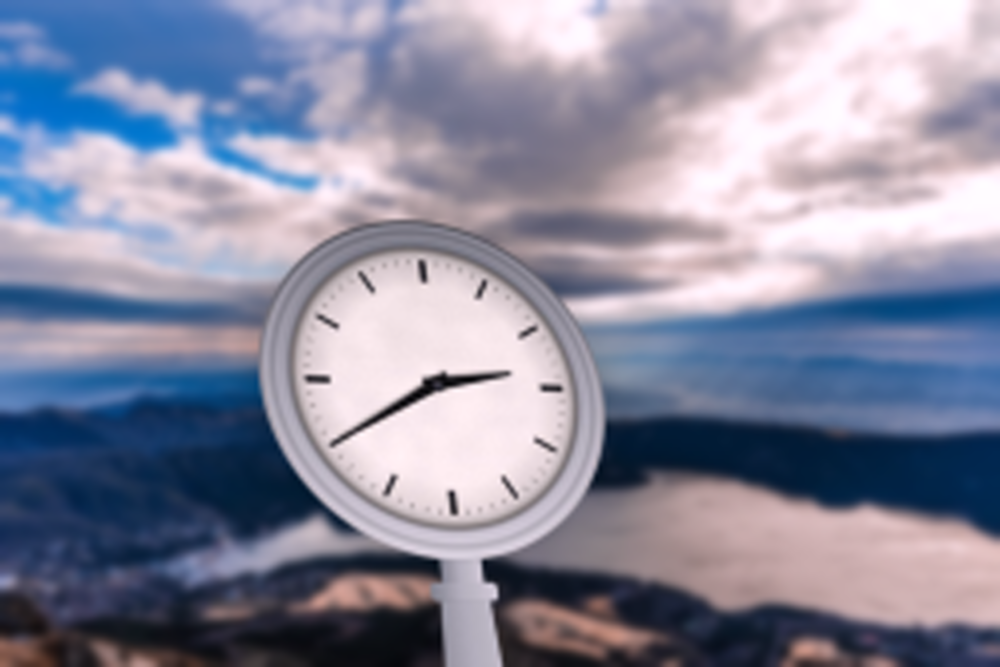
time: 2:40
